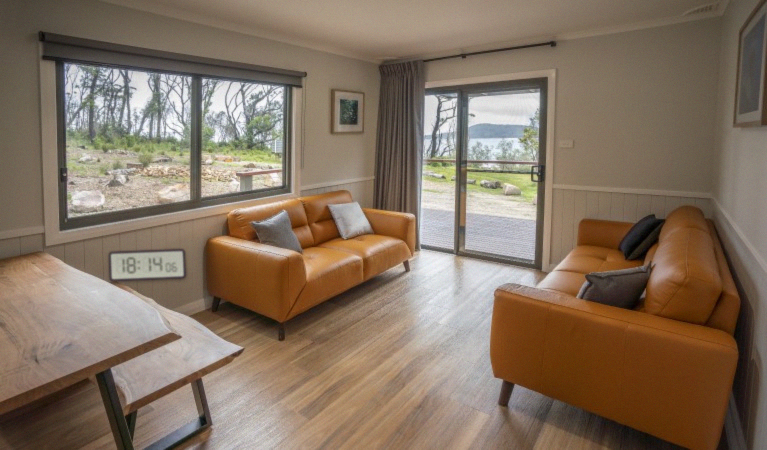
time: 18:14
